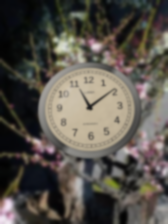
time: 11:09
